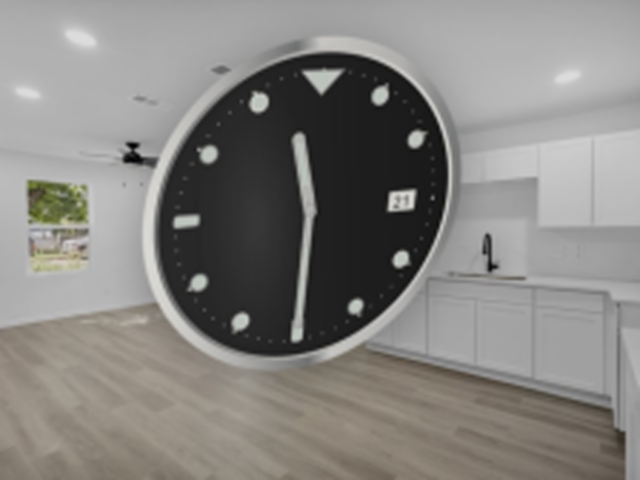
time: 11:30
